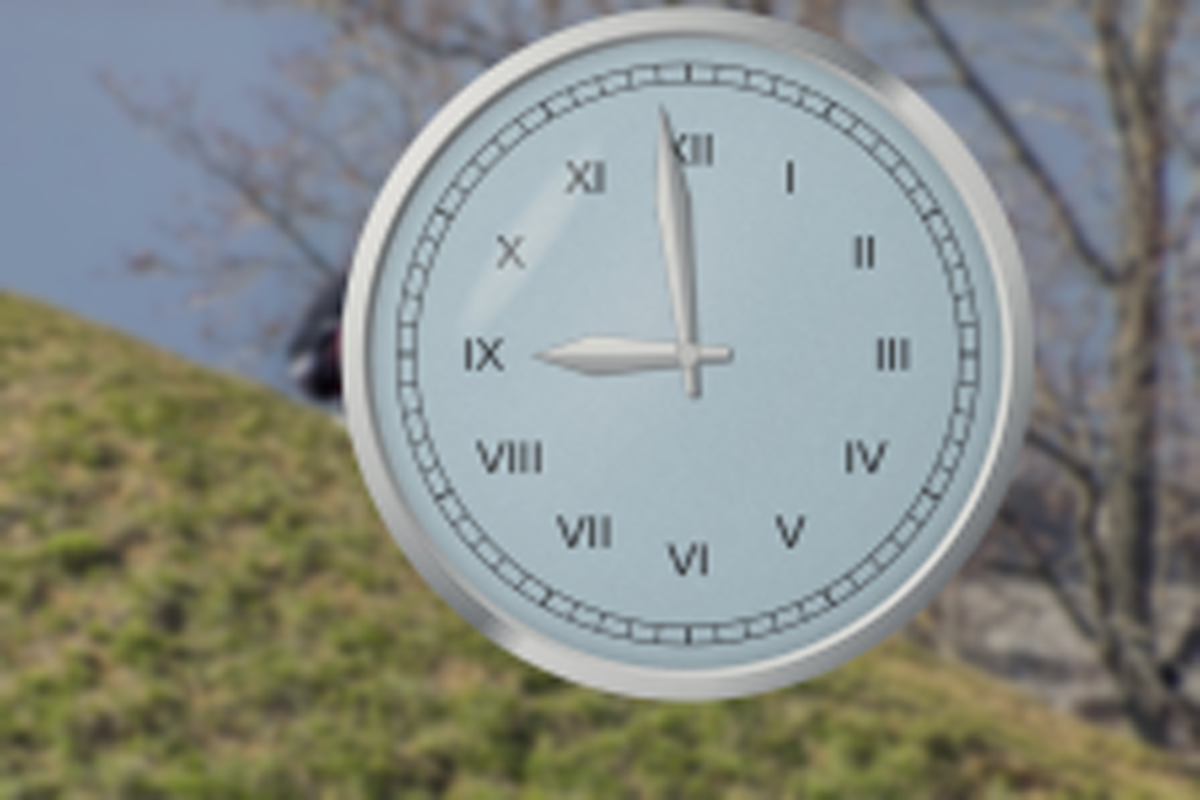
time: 8:59
